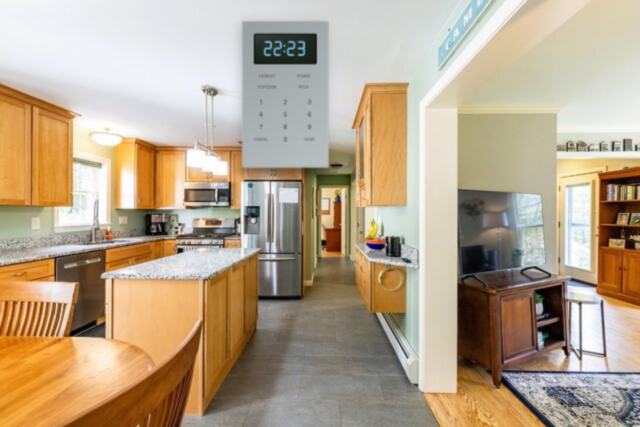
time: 22:23
